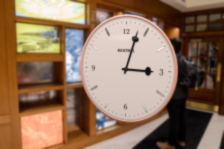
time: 3:03
